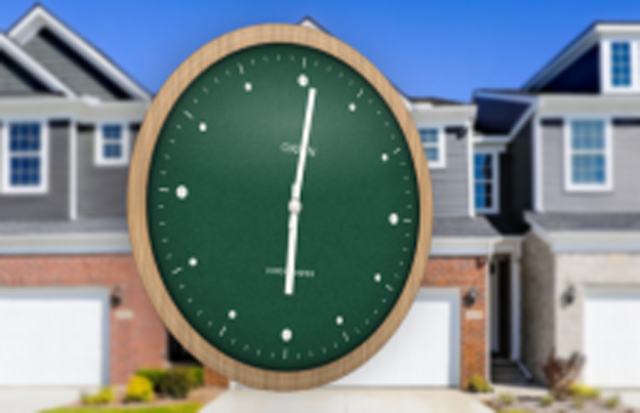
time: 6:01
